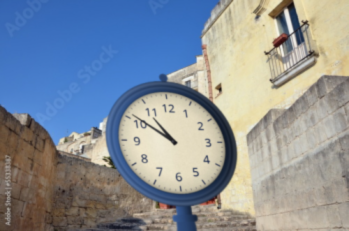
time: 10:51
